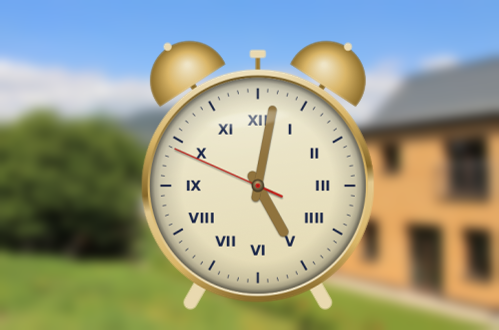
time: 5:01:49
